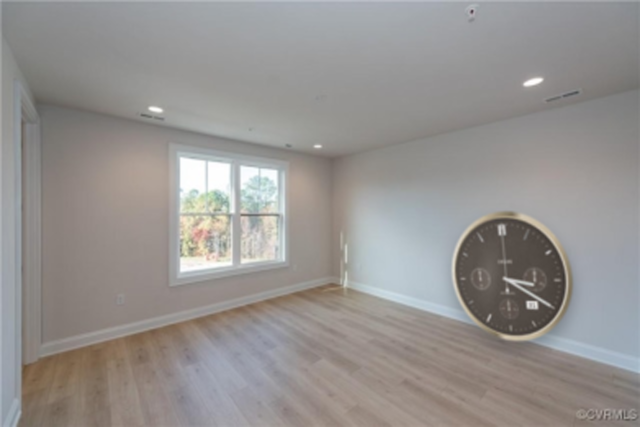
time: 3:20
